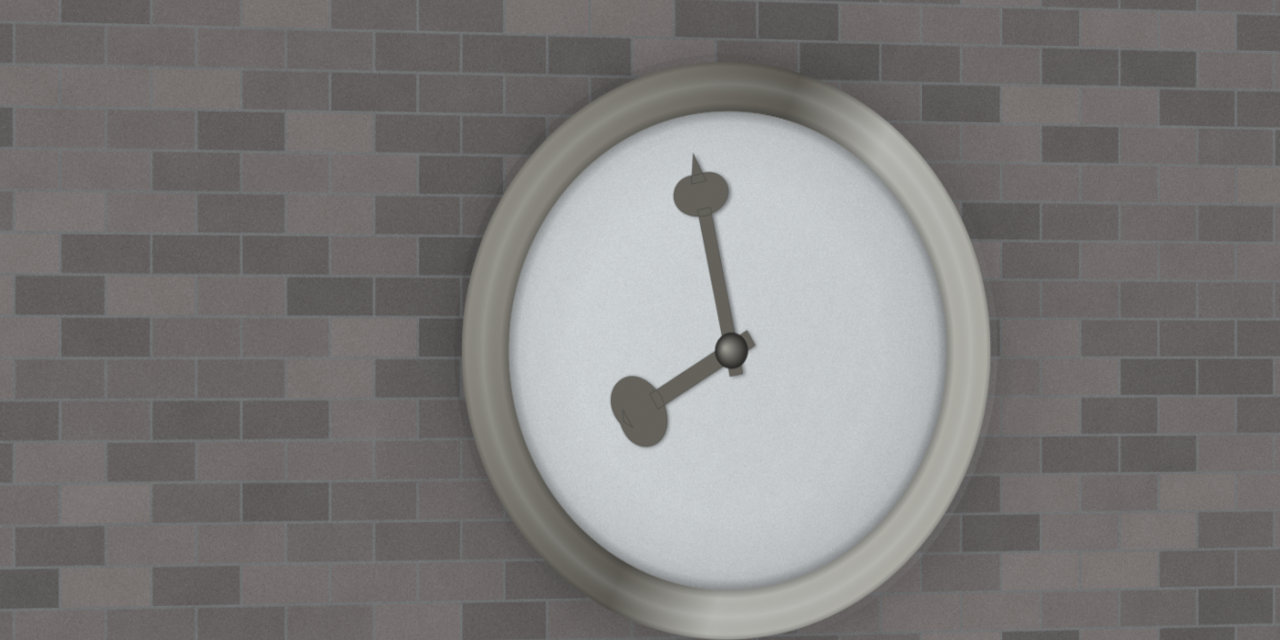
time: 7:58
